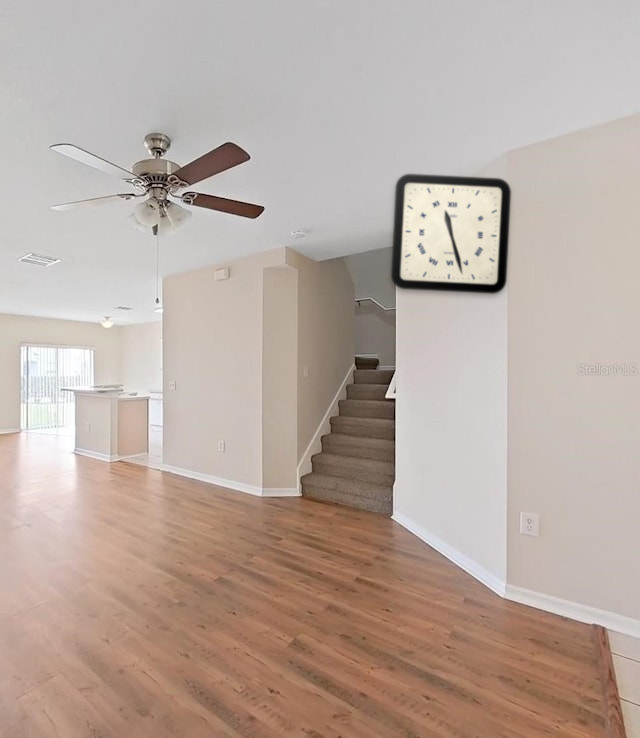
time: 11:27
